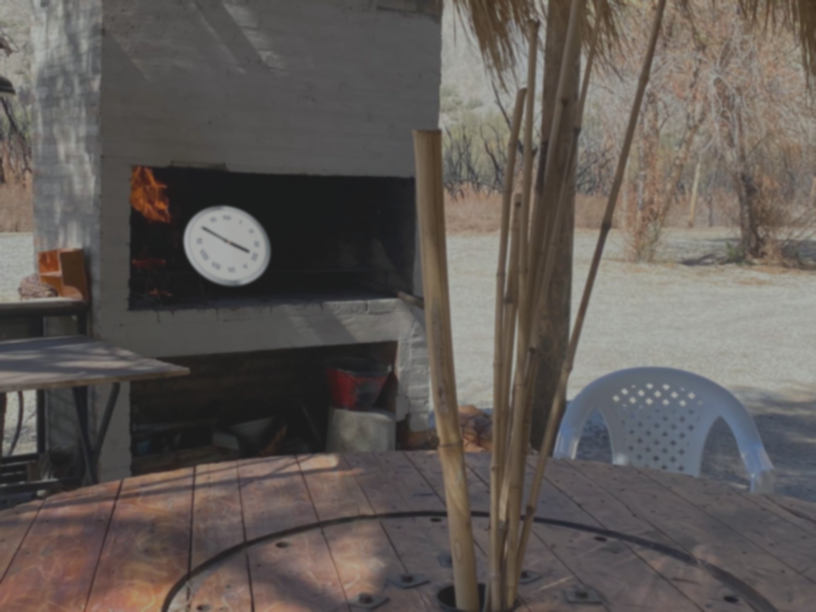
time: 3:50
